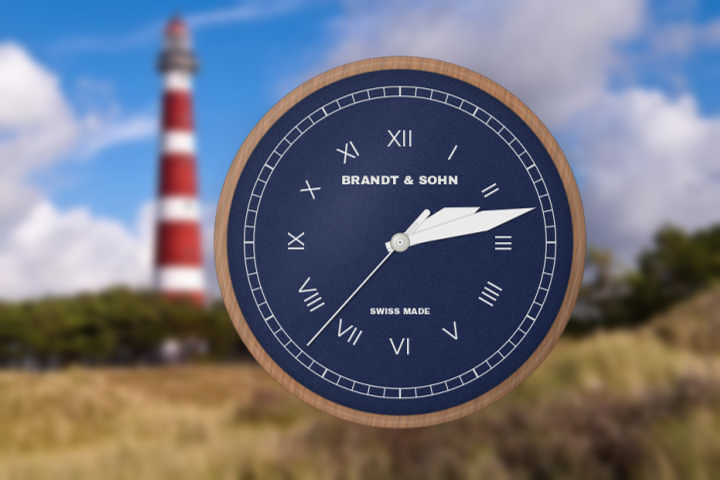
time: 2:12:37
